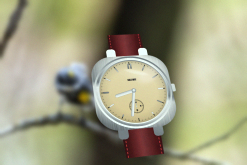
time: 8:32
